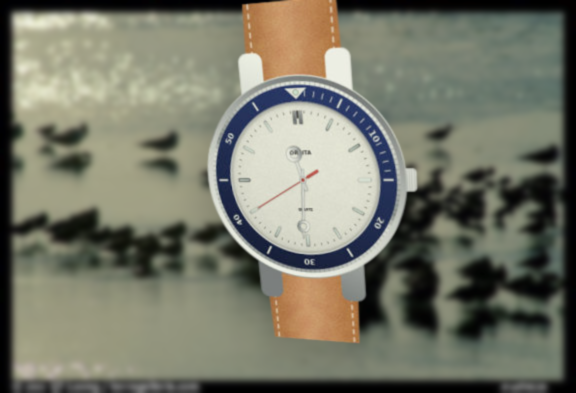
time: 11:30:40
